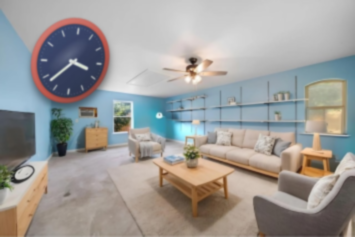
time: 3:38
